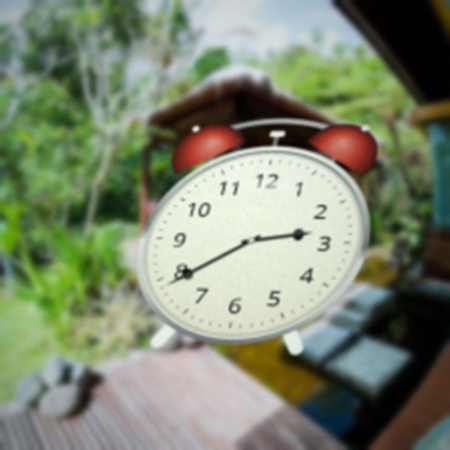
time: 2:39
